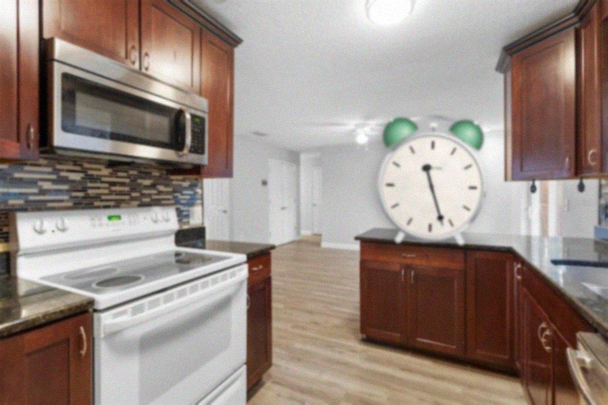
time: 11:27
